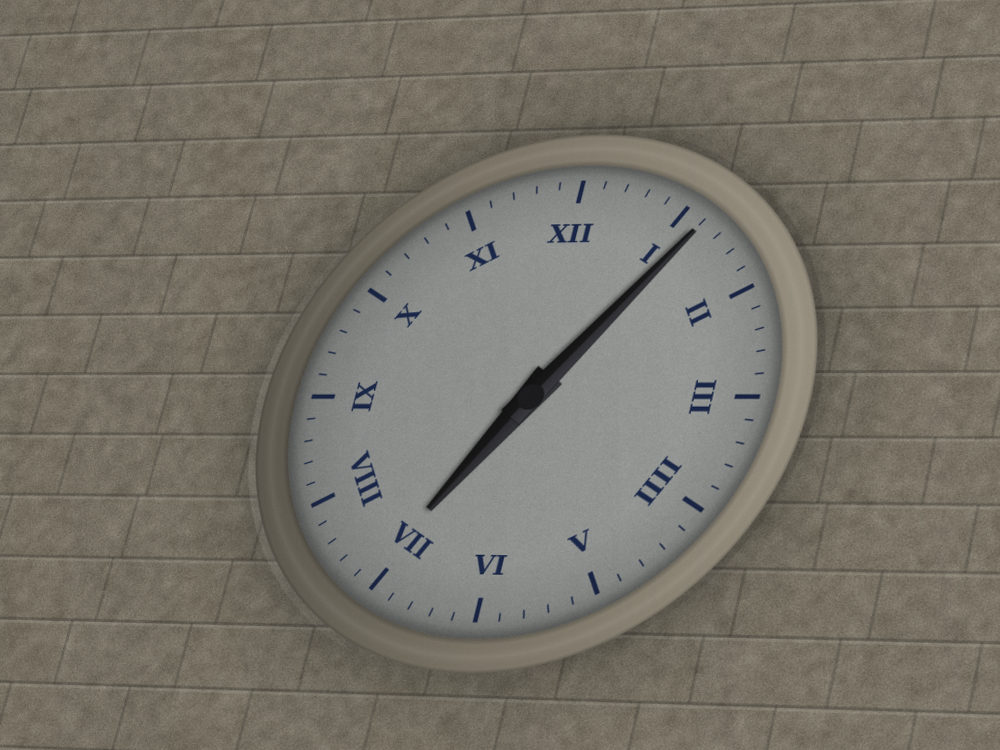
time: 7:06
